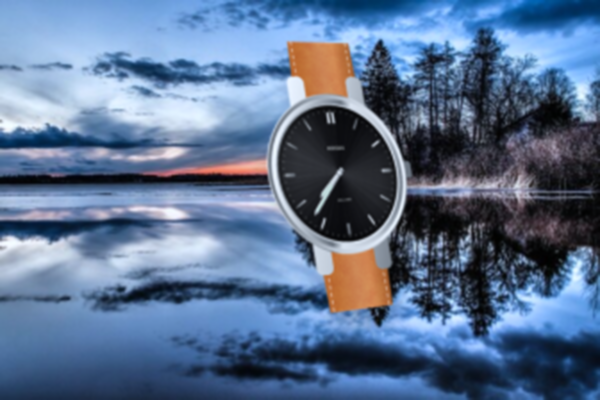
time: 7:37
